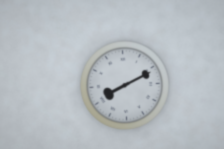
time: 8:11
